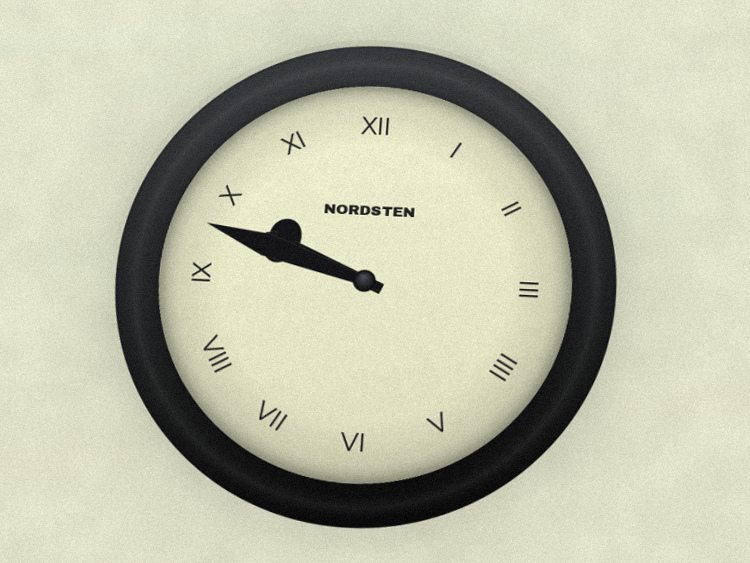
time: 9:48
